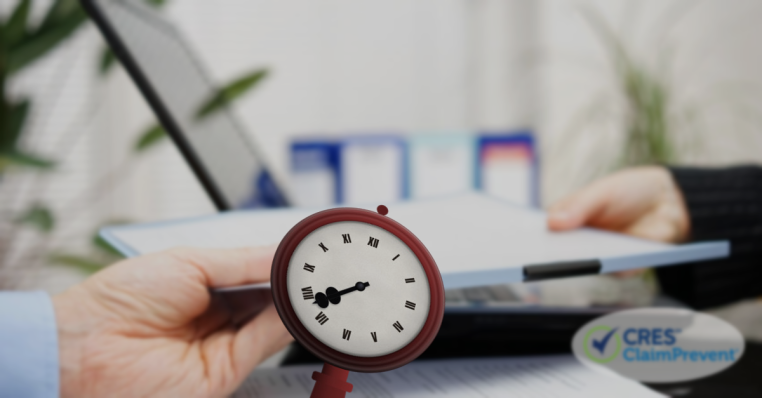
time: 7:38
